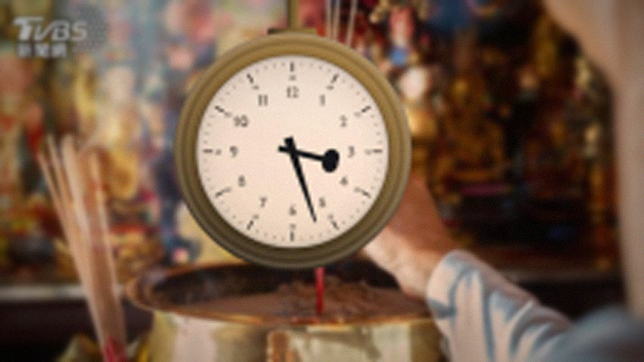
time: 3:27
